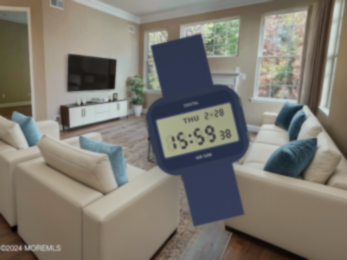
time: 15:59
